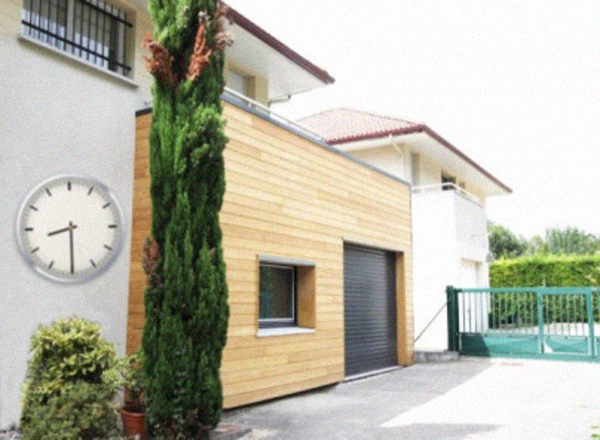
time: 8:30
